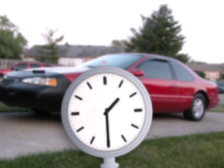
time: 1:30
